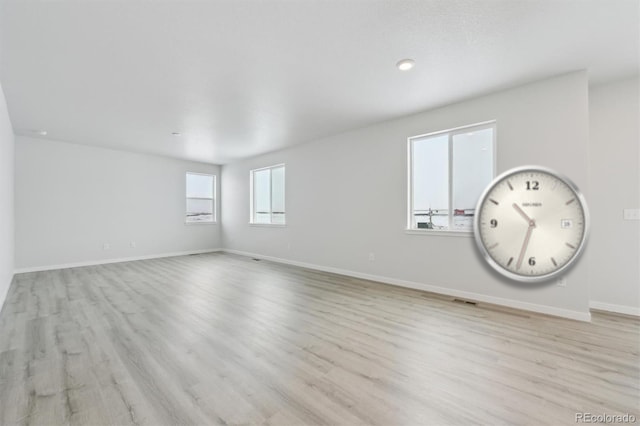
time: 10:33
